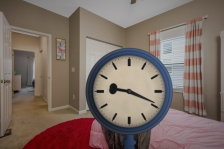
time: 9:19
